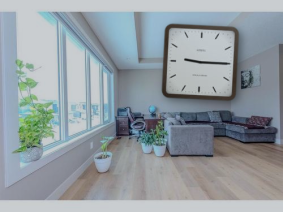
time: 9:15
